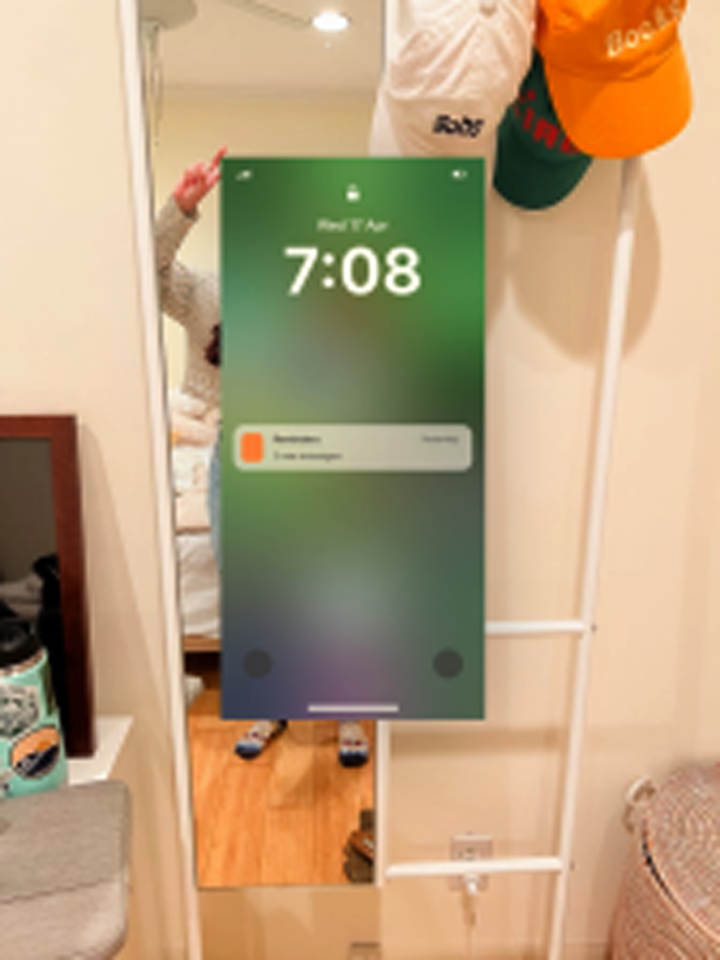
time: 7:08
